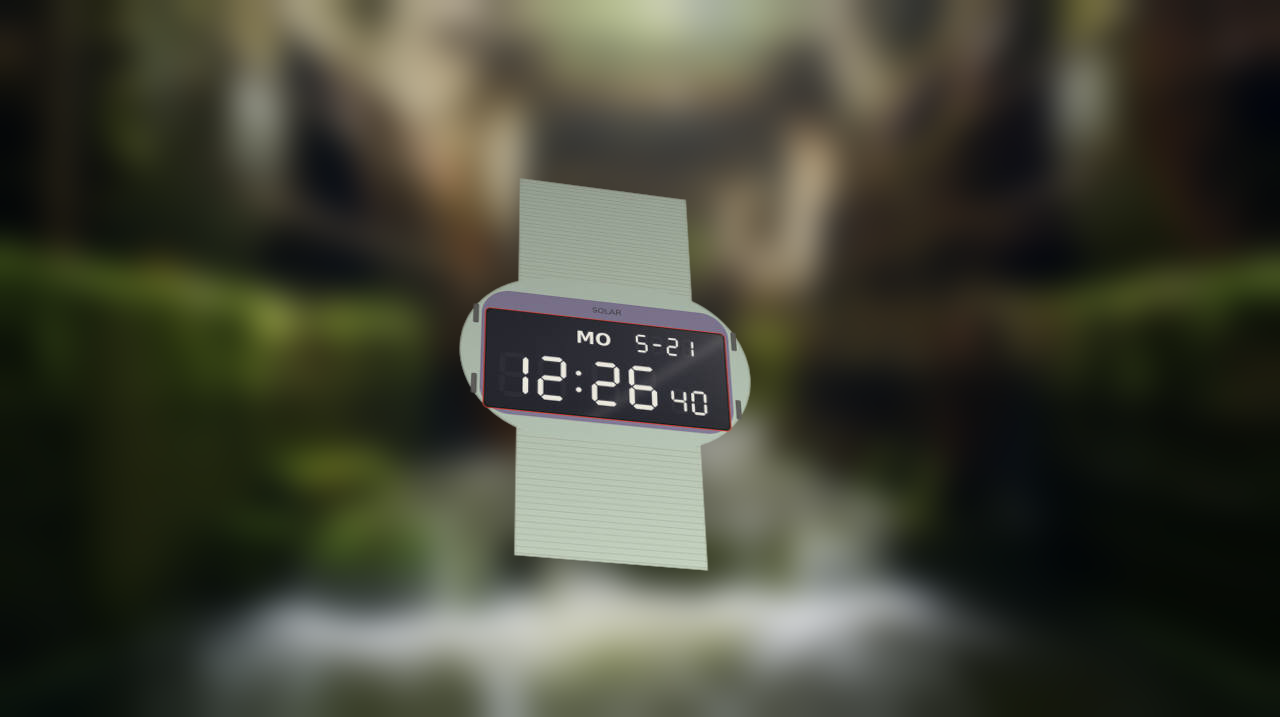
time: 12:26:40
